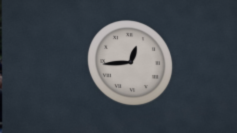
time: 12:44
